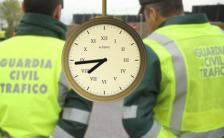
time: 7:44
